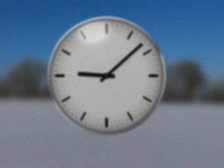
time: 9:08
